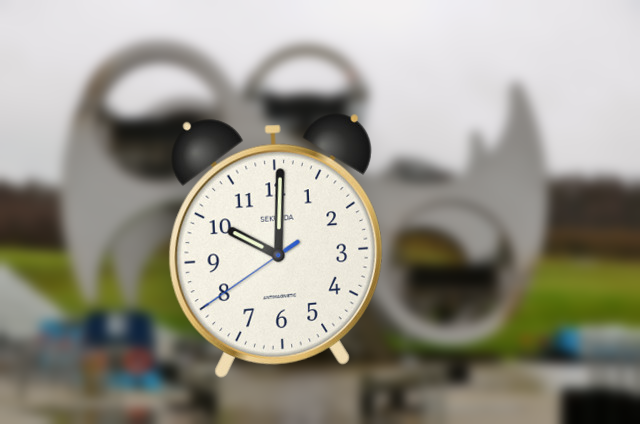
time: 10:00:40
